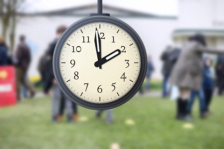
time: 1:59
